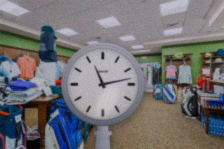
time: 11:13
